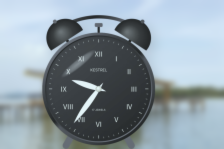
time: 9:36
